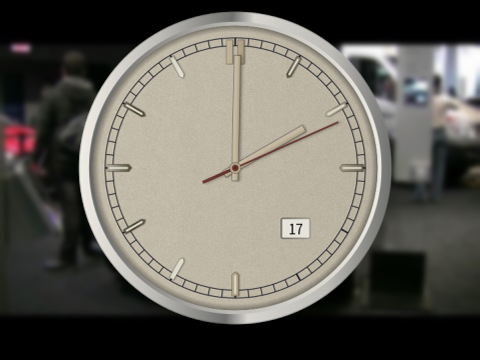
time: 2:00:11
